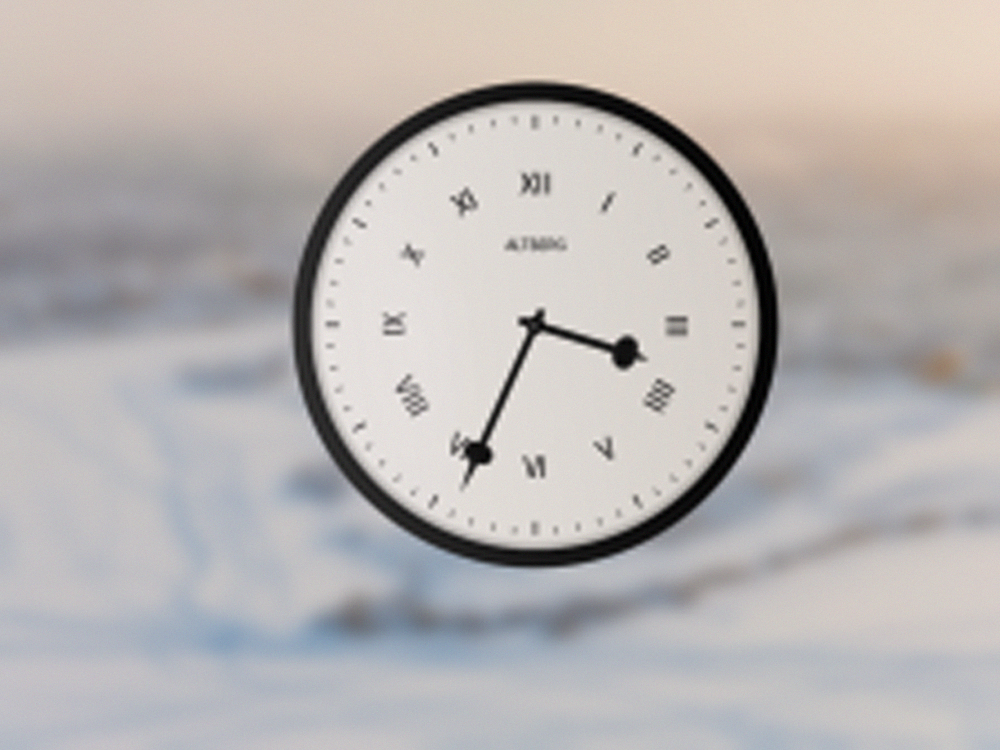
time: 3:34
